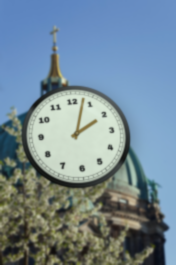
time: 2:03
